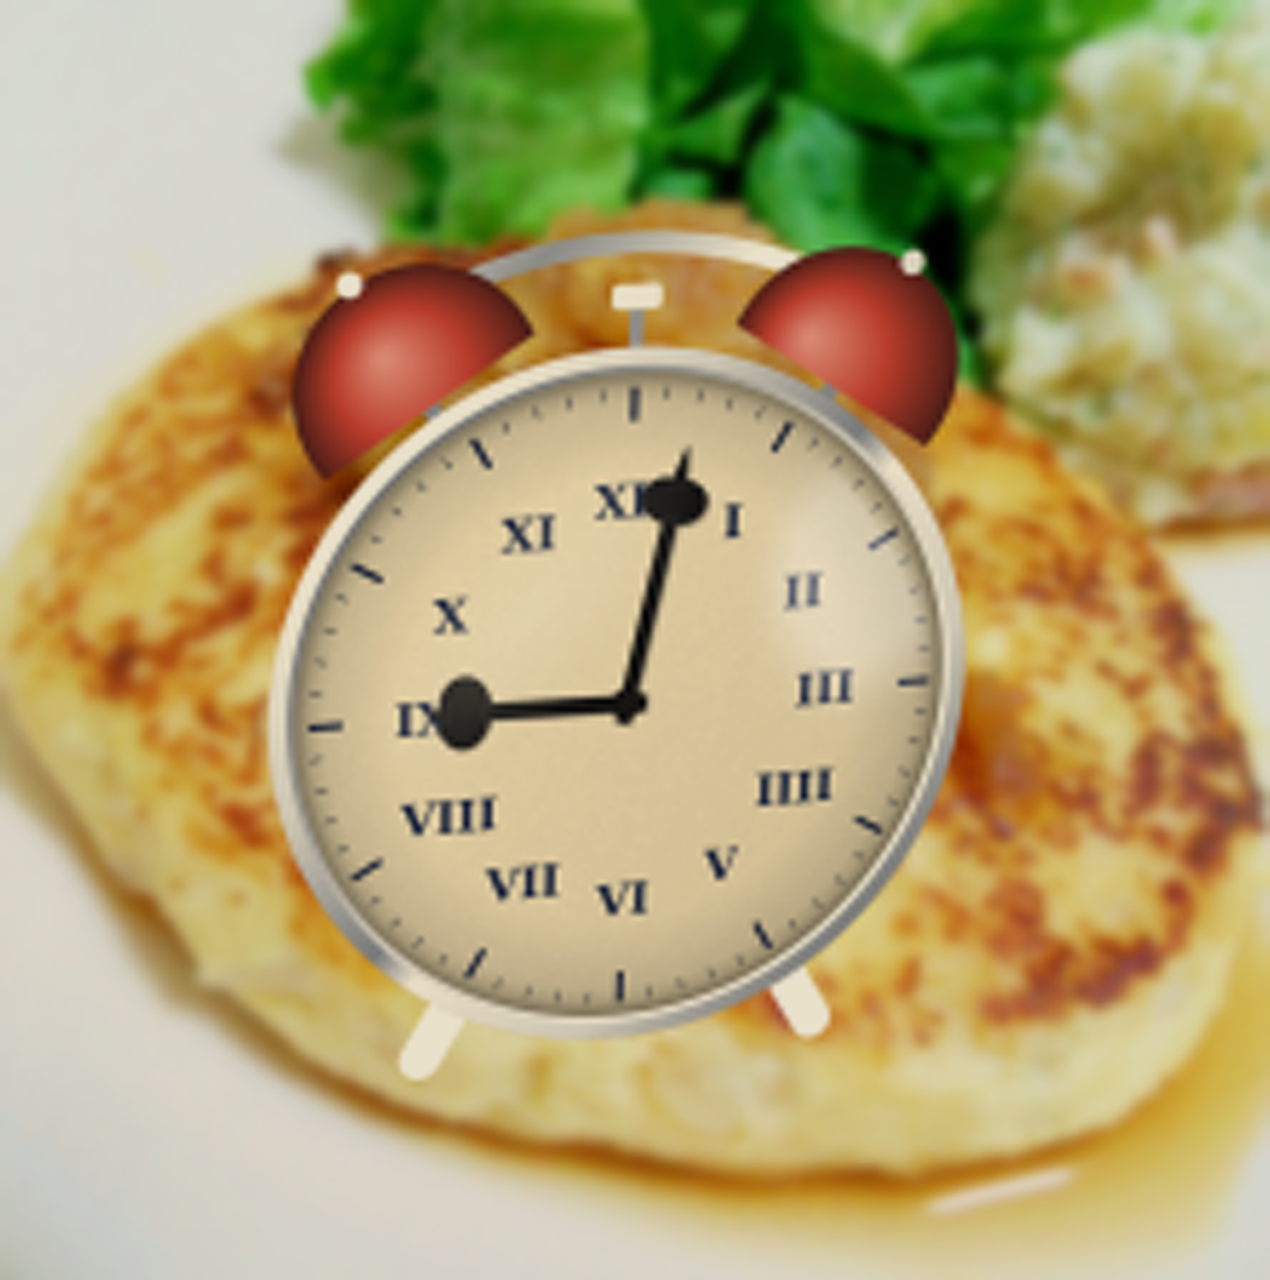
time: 9:02
